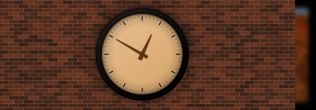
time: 12:50
